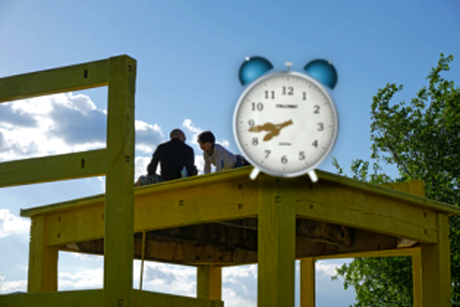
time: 7:43
